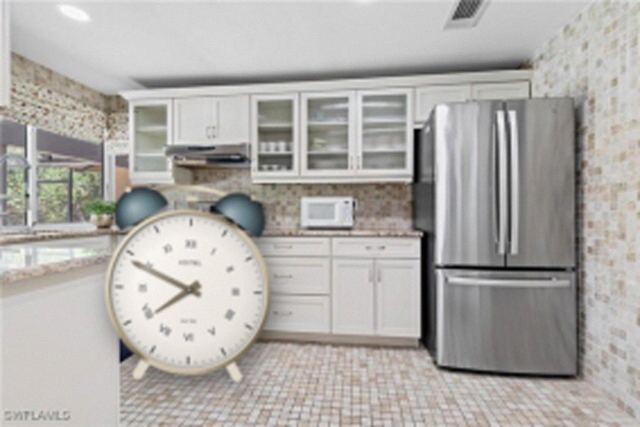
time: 7:49
